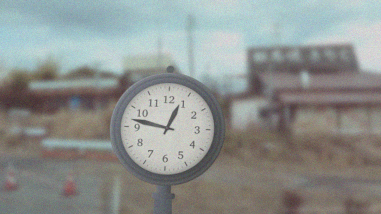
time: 12:47
